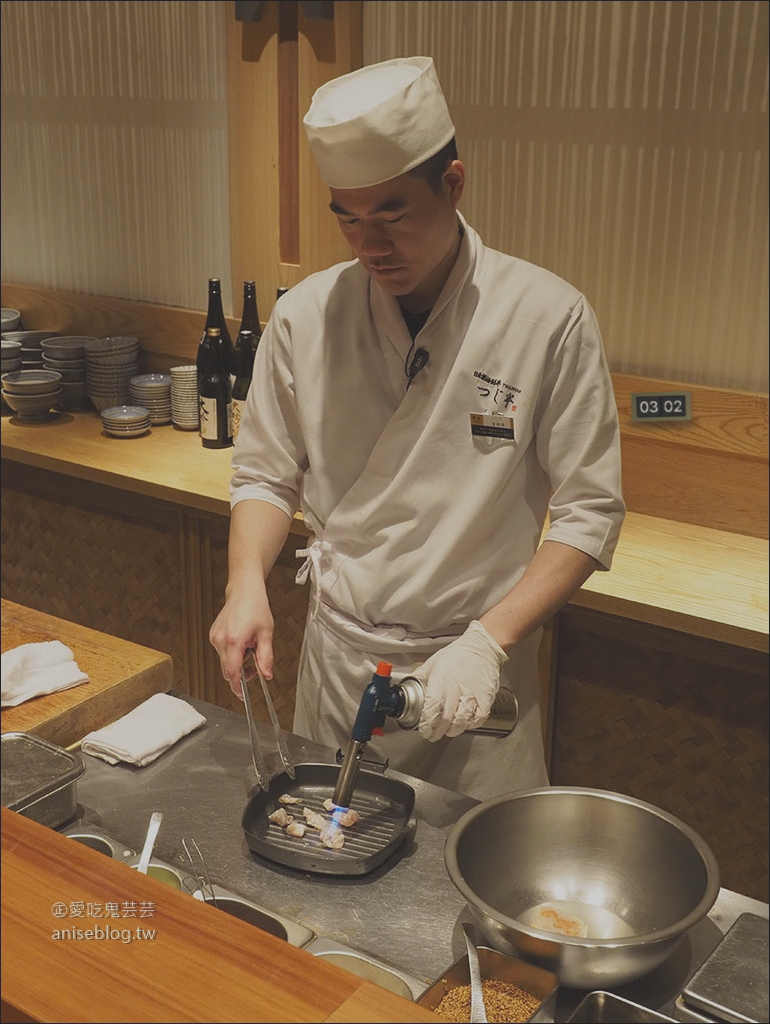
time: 3:02
